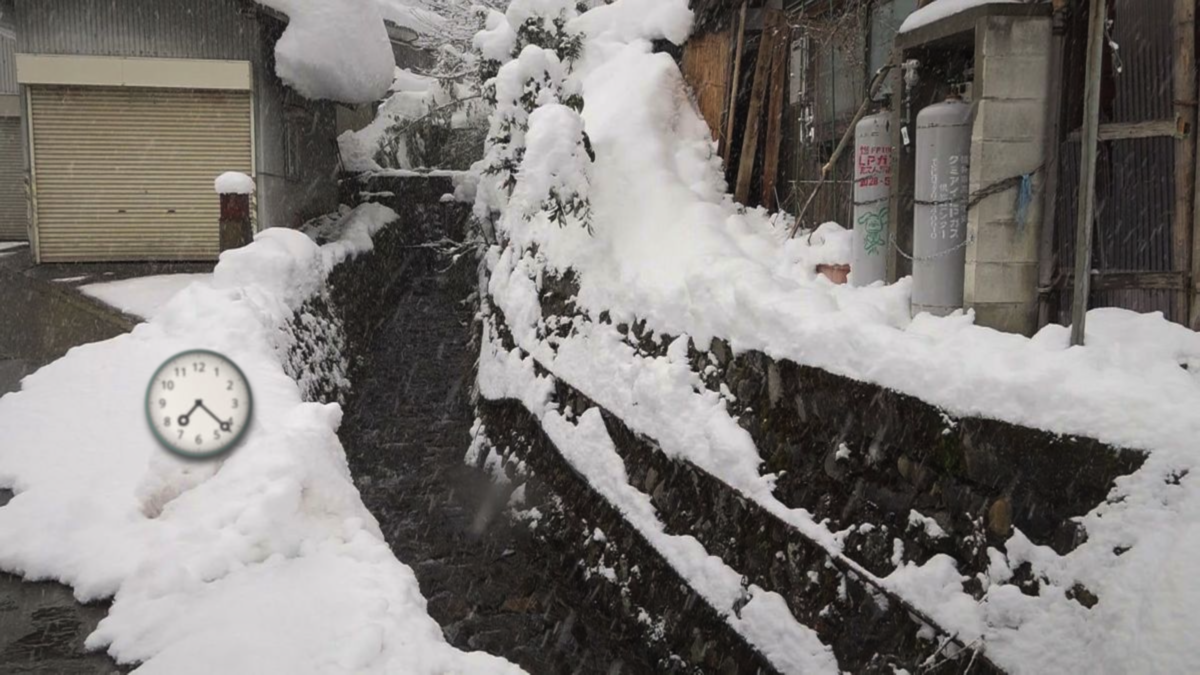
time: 7:22
